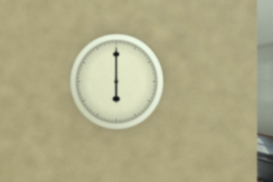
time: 6:00
